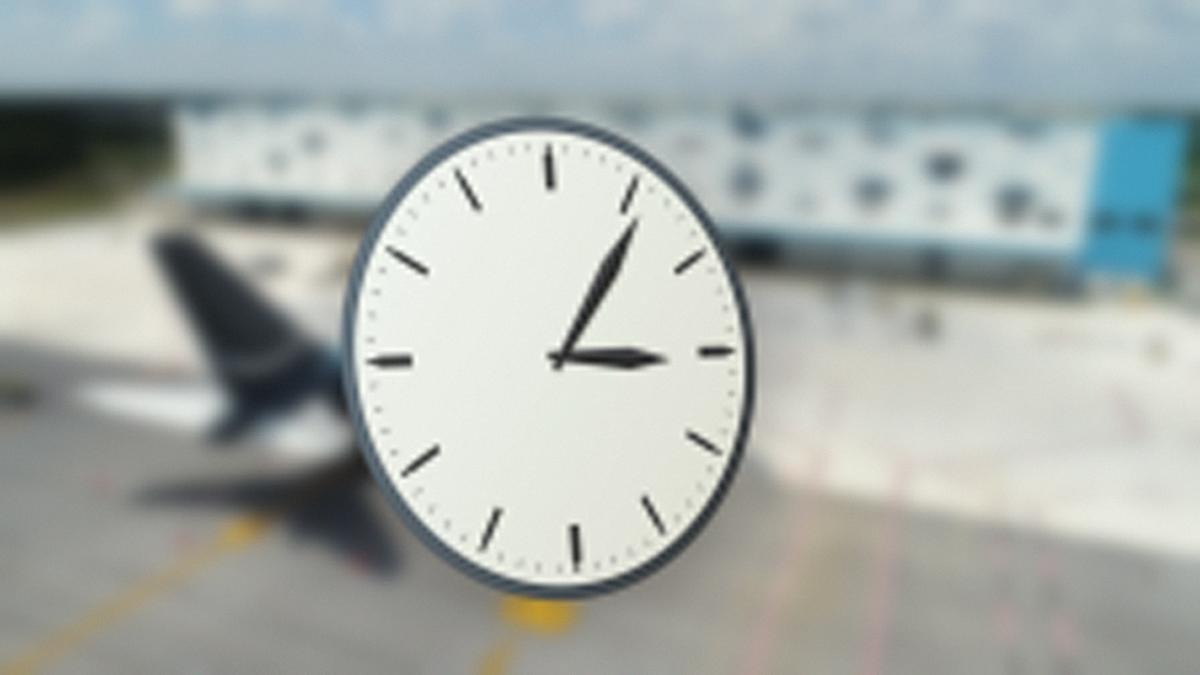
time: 3:06
